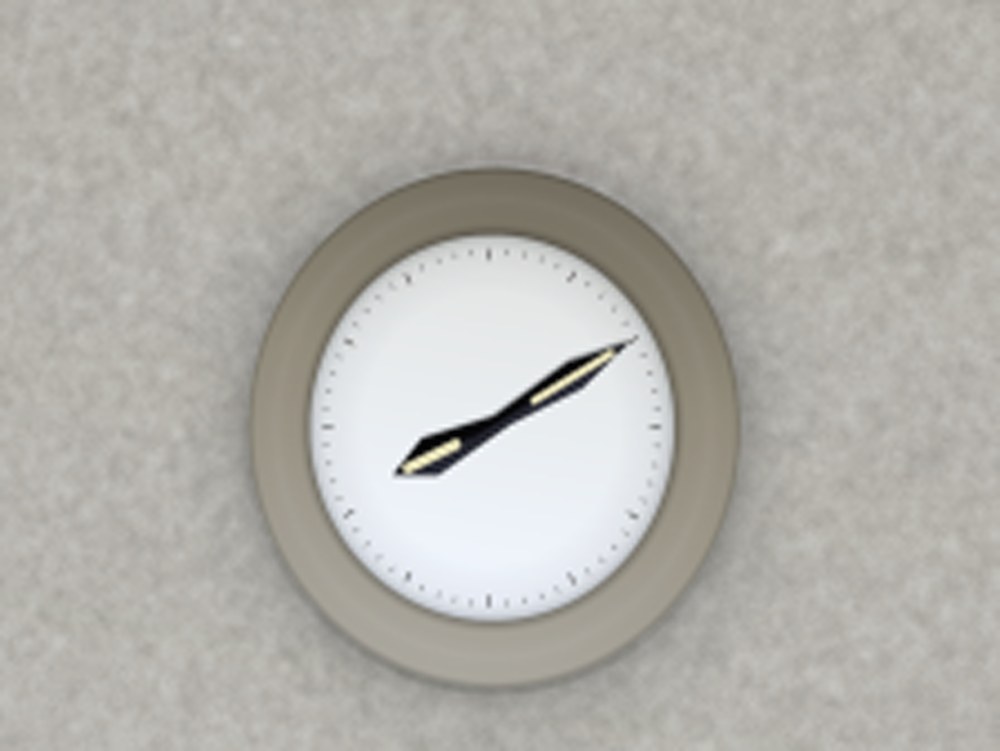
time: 8:10
